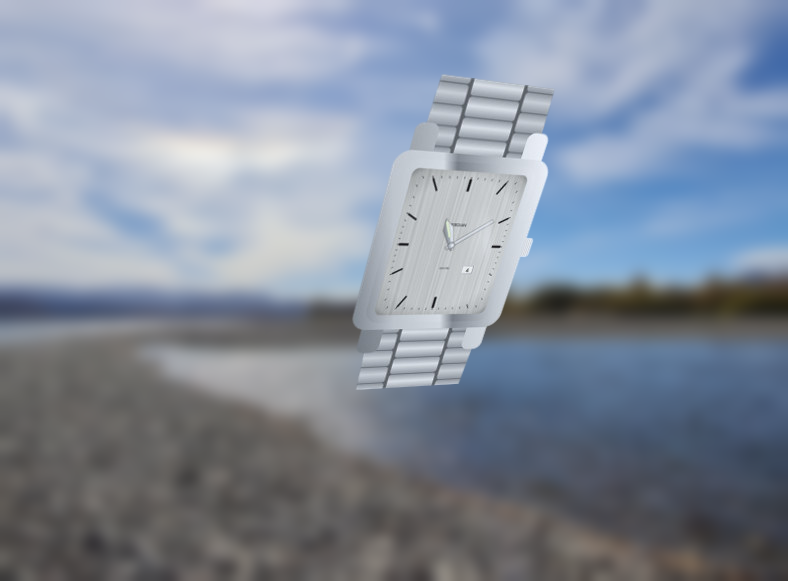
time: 11:09
